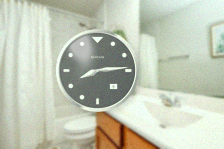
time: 8:14
